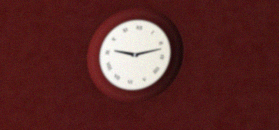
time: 9:12
